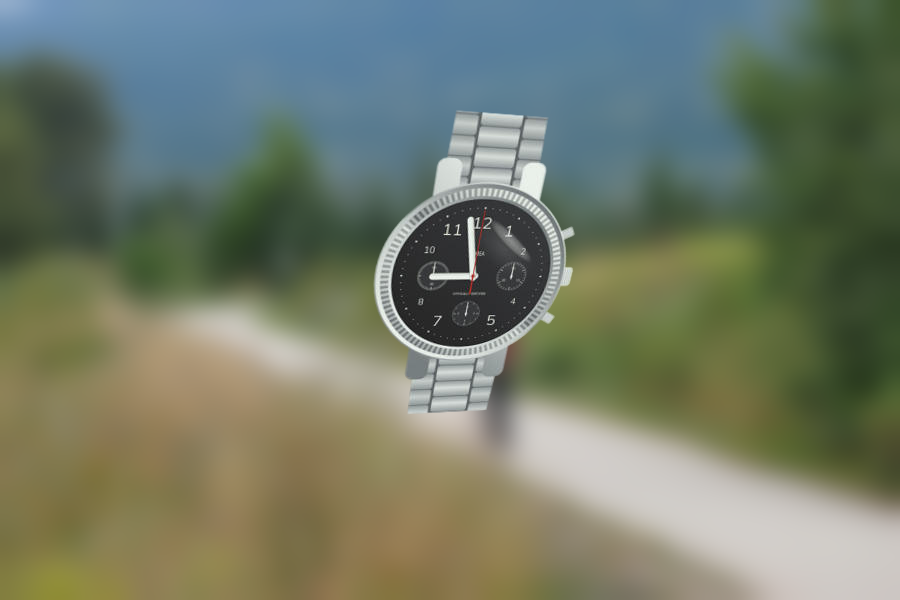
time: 8:58
